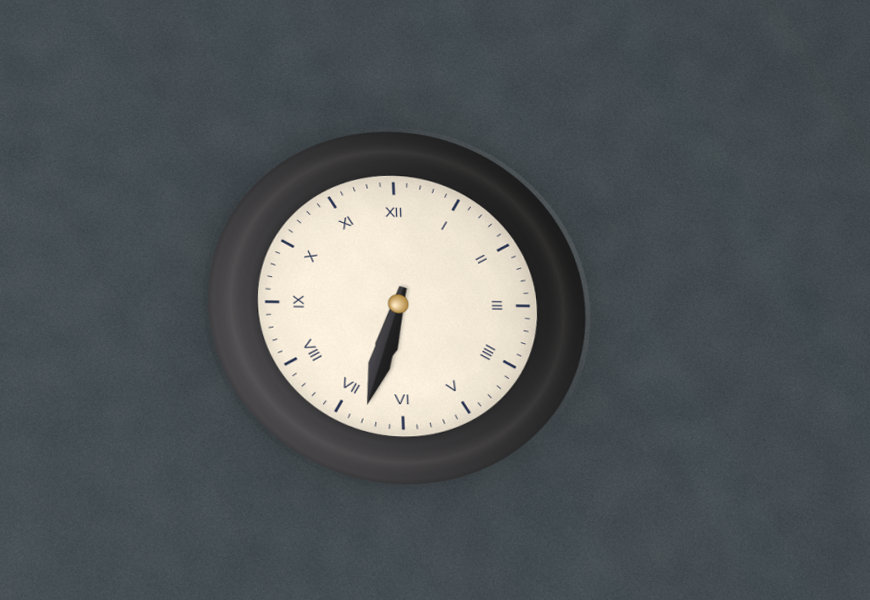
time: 6:33
